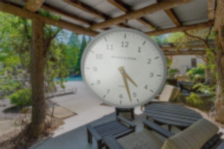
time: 4:27
